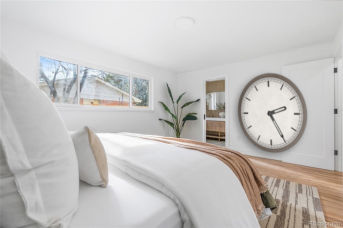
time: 2:25
